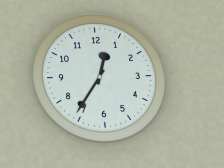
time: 12:36
